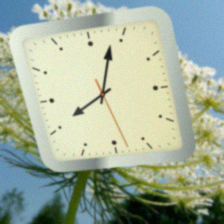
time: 8:03:28
